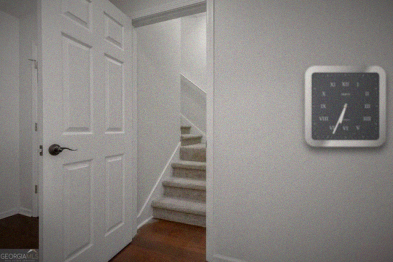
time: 6:34
